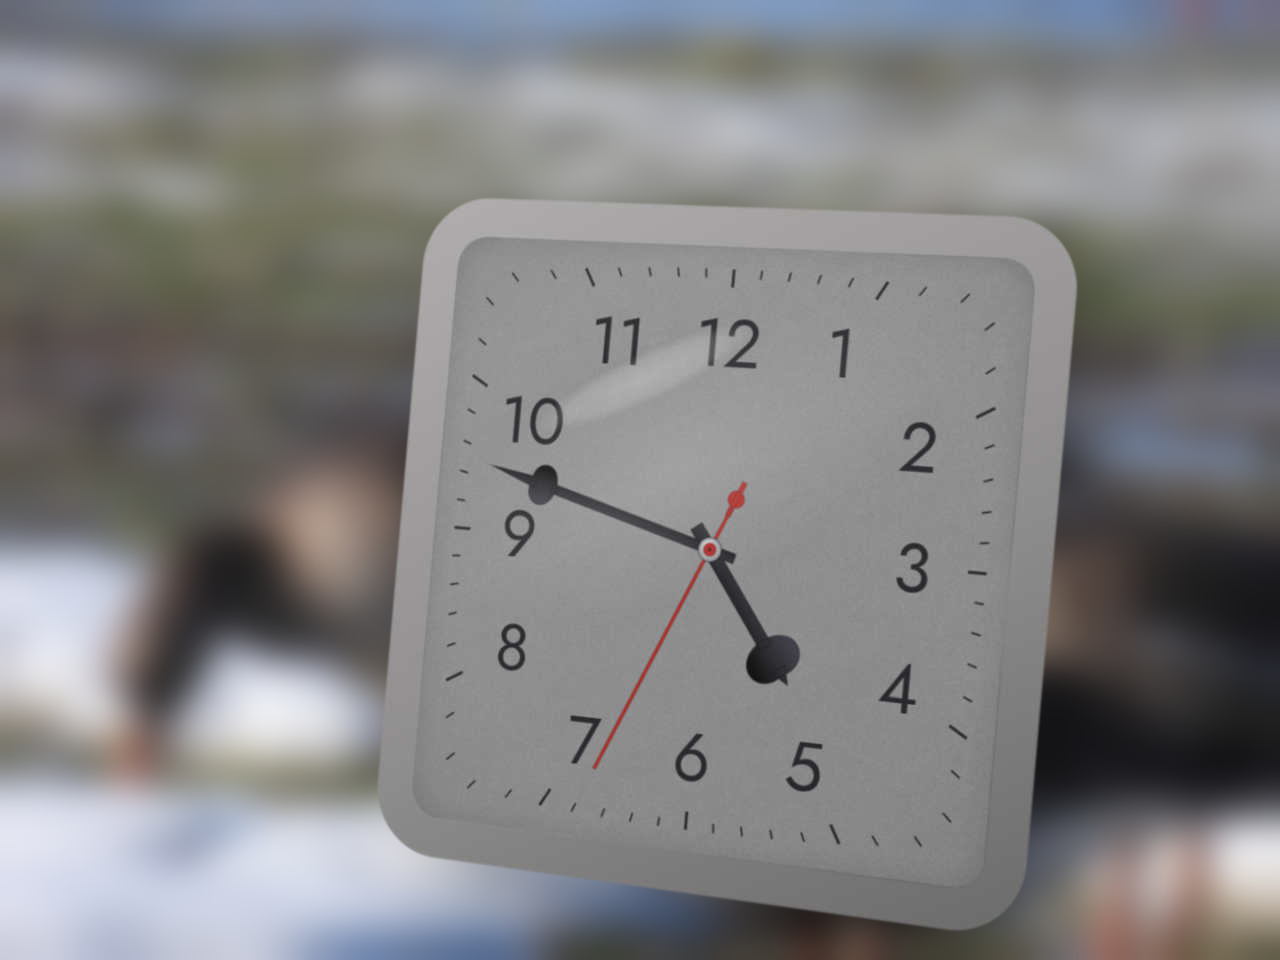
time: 4:47:34
